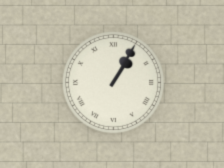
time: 1:05
